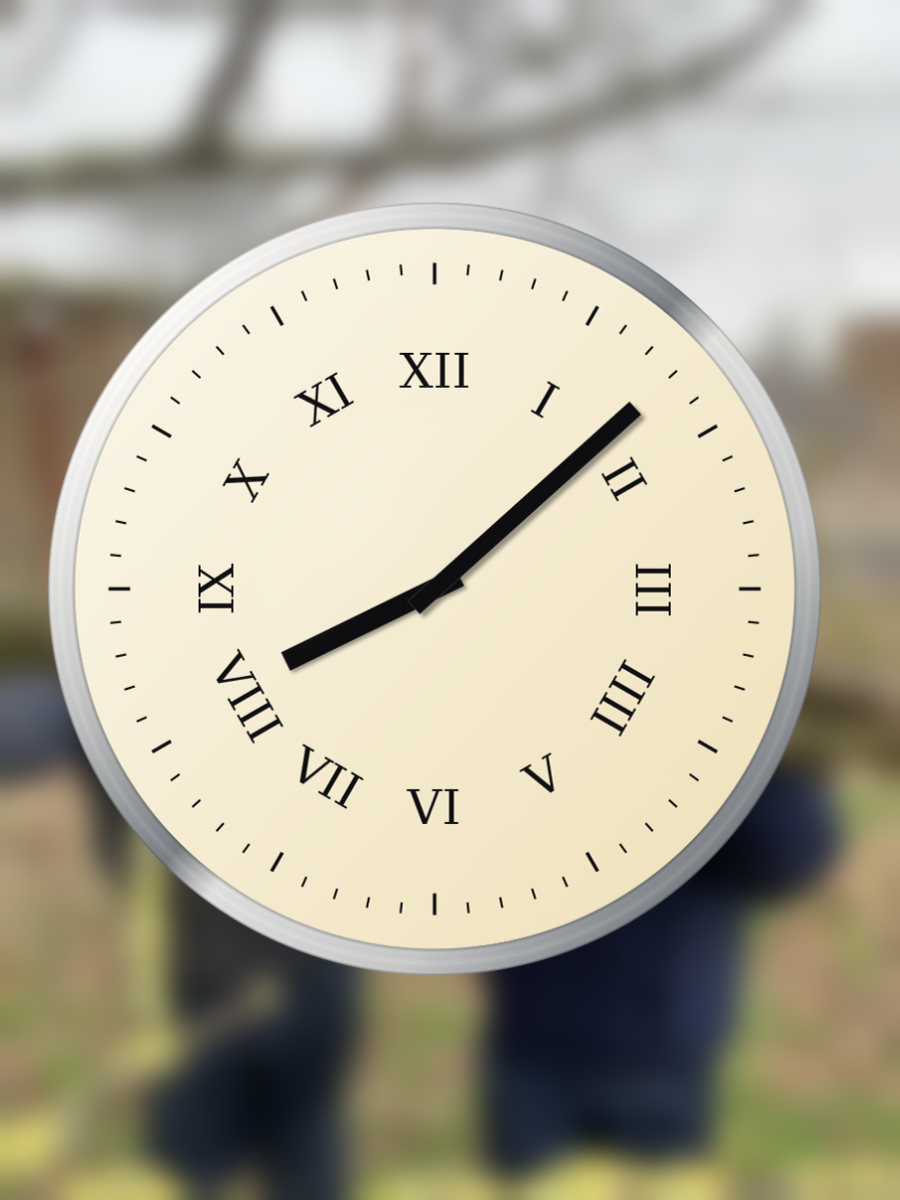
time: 8:08
